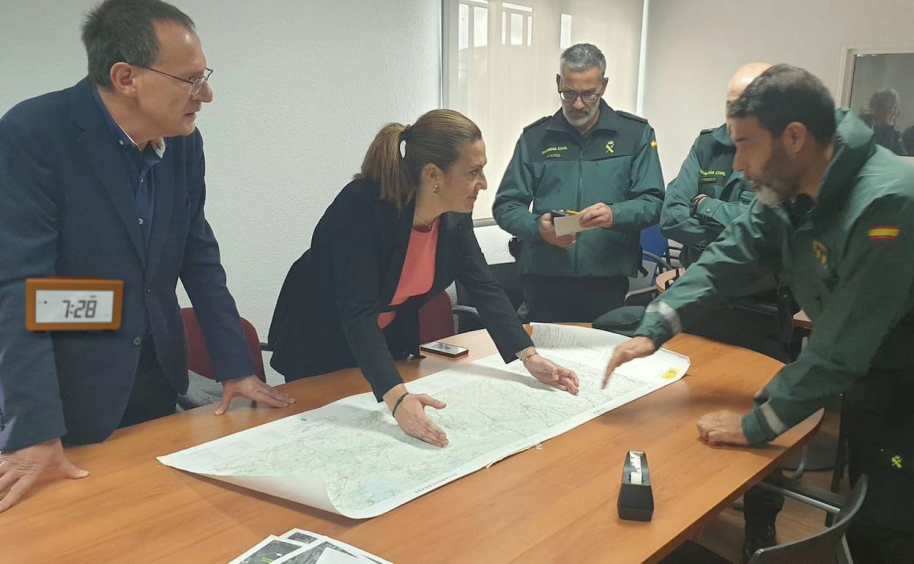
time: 7:28
